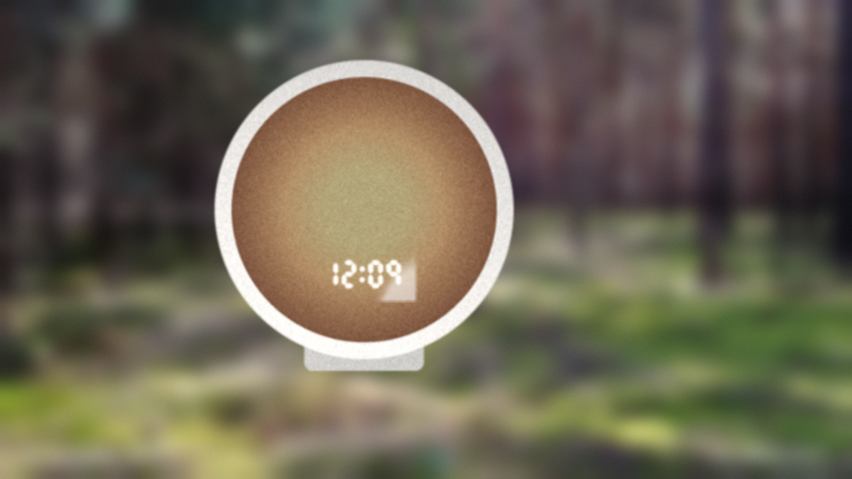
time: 12:09
